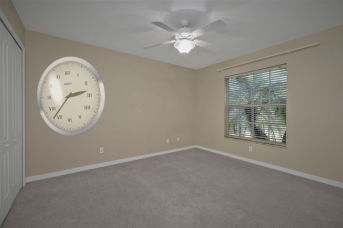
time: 2:37
